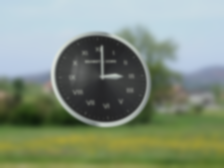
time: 3:01
